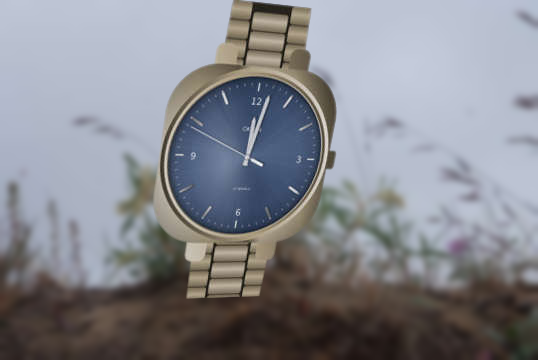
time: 12:01:49
